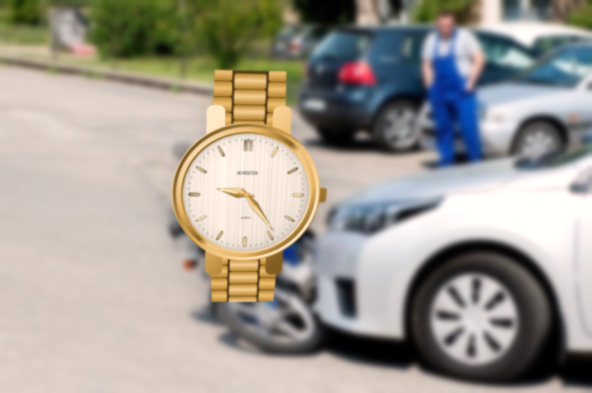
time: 9:24
